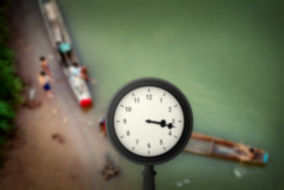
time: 3:17
